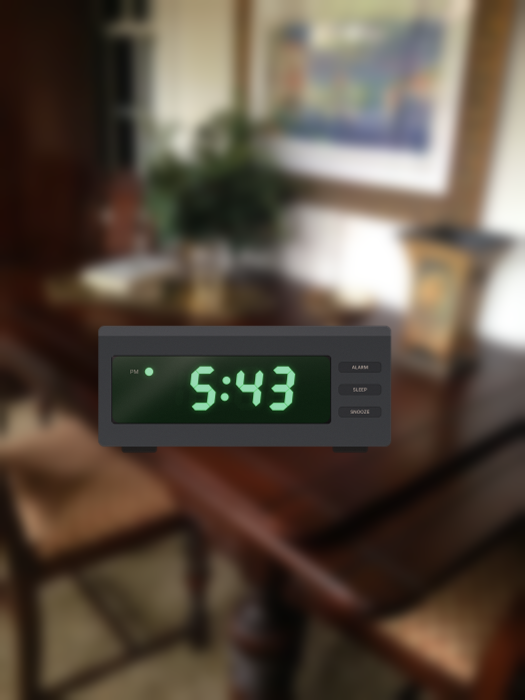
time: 5:43
